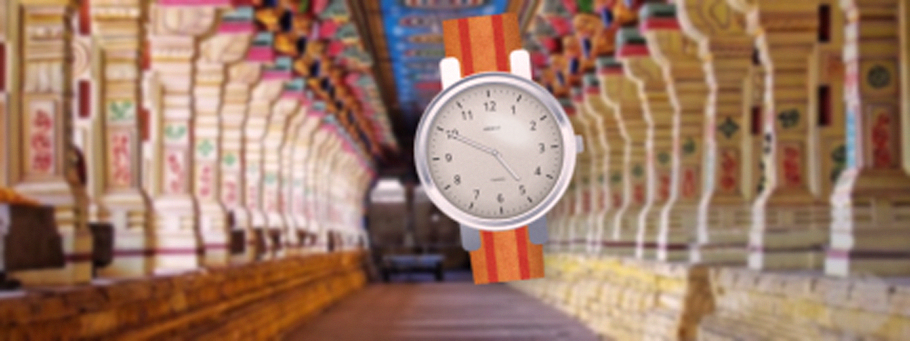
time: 4:50
